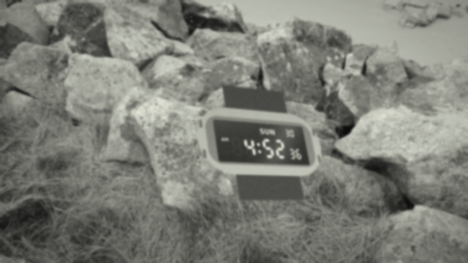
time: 4:52
